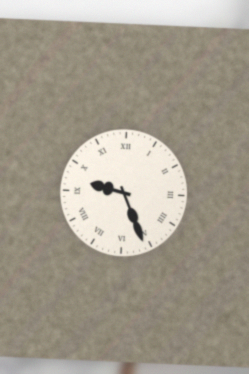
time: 9:26
